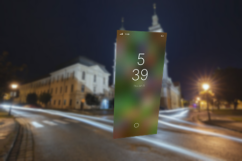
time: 5:39
